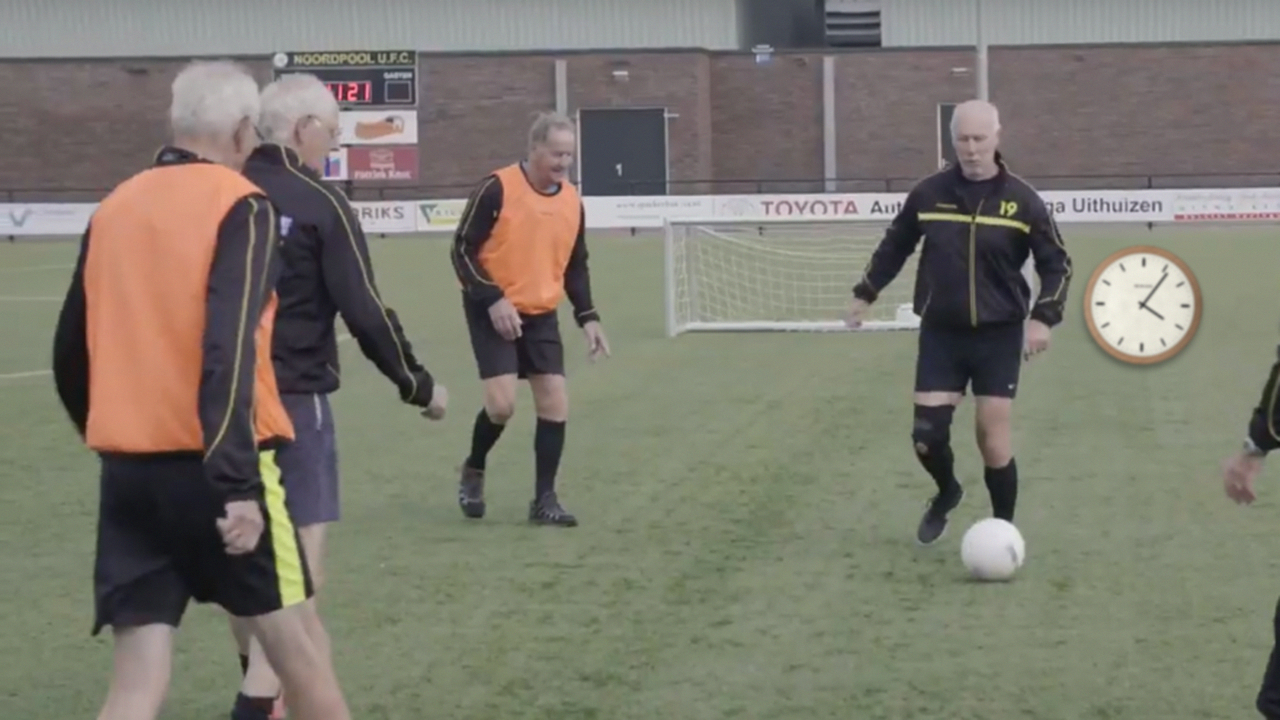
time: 4:06
